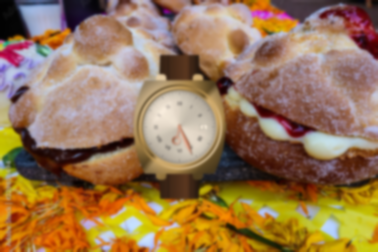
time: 6:26
